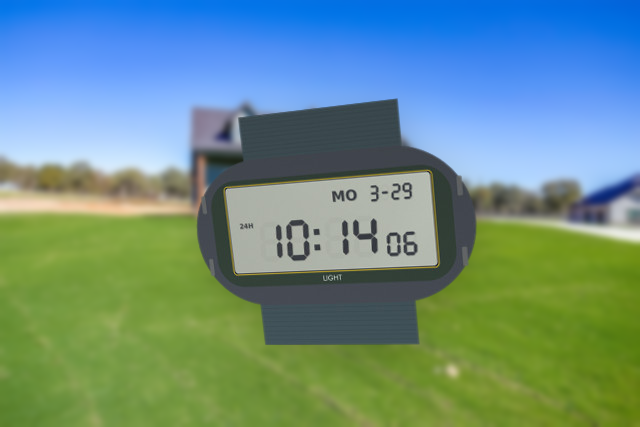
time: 10:14:06
